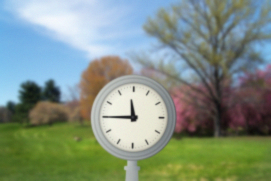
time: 11:45
